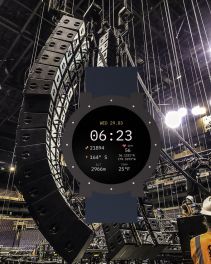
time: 6:23
